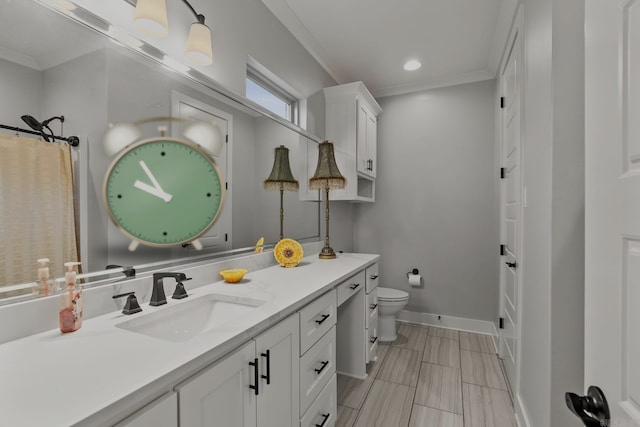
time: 9:55
